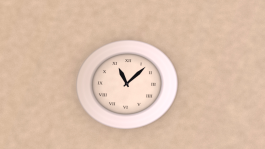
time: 11:07
